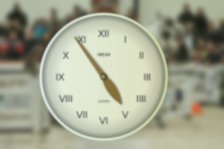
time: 4:54
